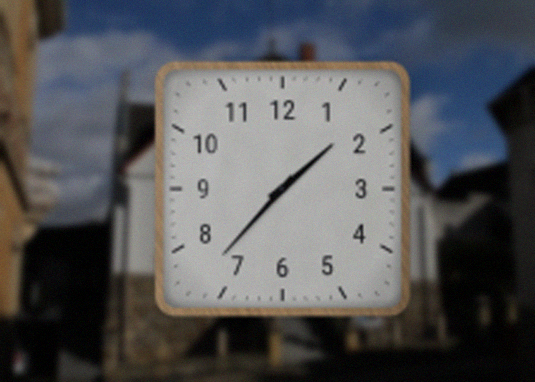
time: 1:37
